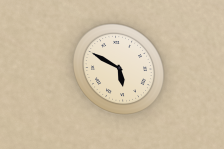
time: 5:50
